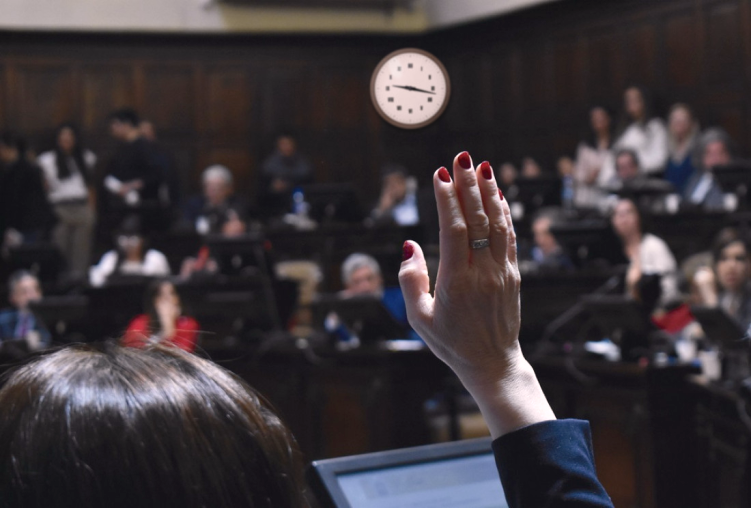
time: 9:17
